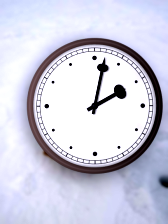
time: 2:02
